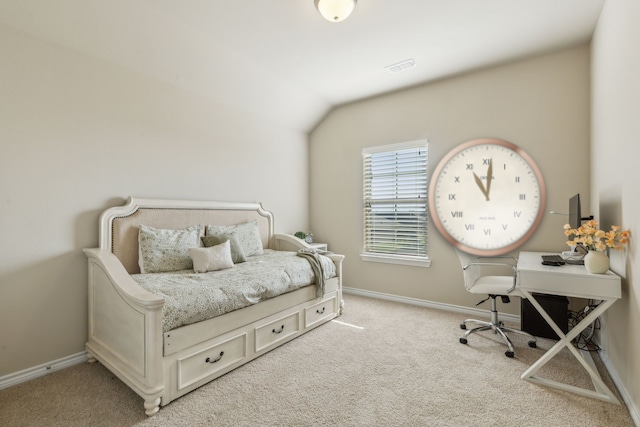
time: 11:01
